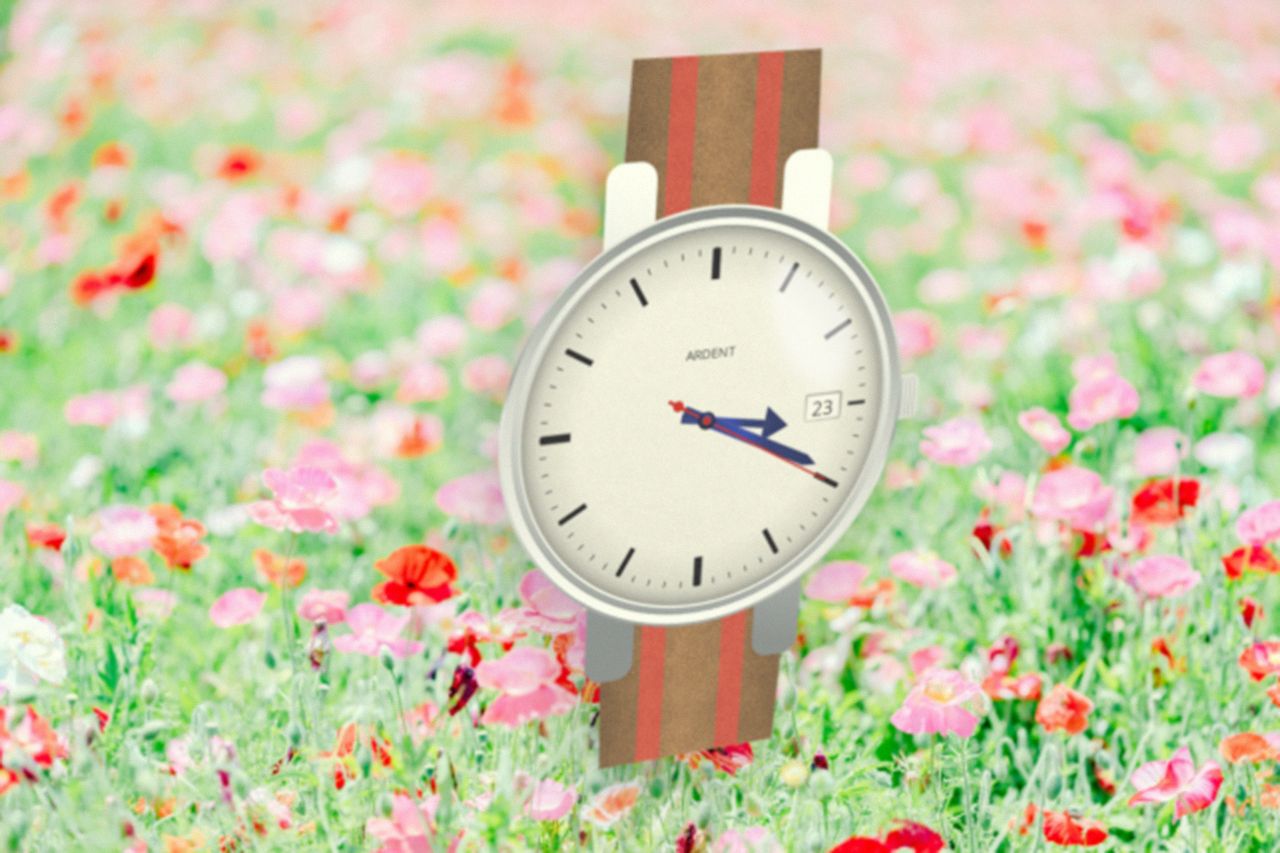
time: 3:19:20
